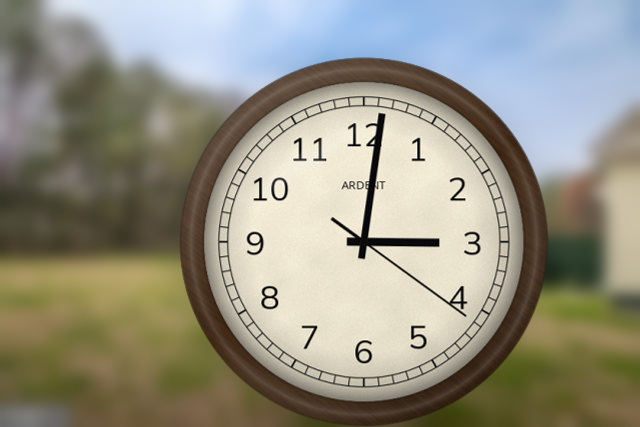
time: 3:01:21
